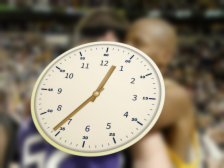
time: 12:36
